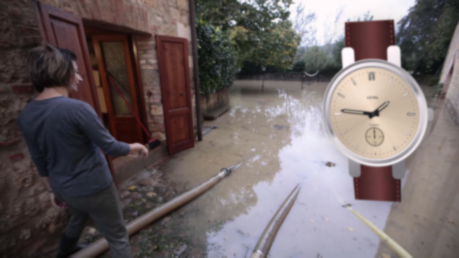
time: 1:46
